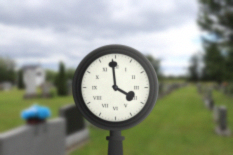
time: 3:59
